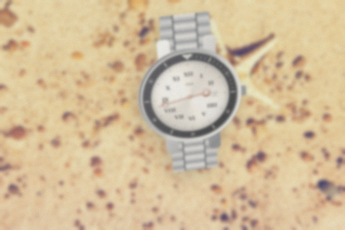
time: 2:43
